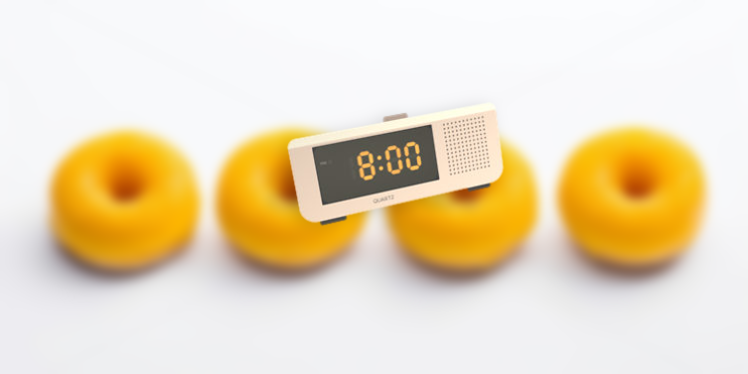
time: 8:00
